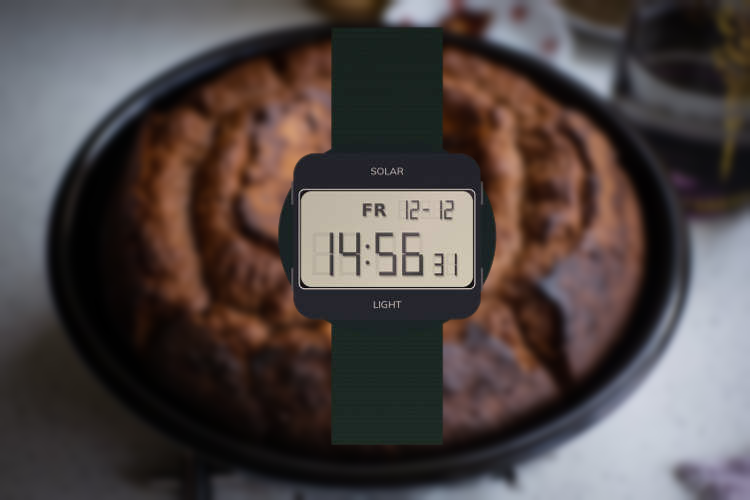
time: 14:56:31
